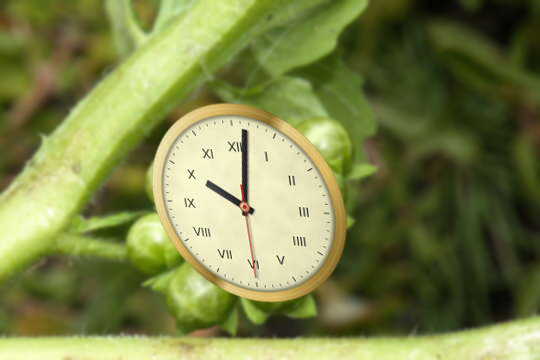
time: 10:01:30
